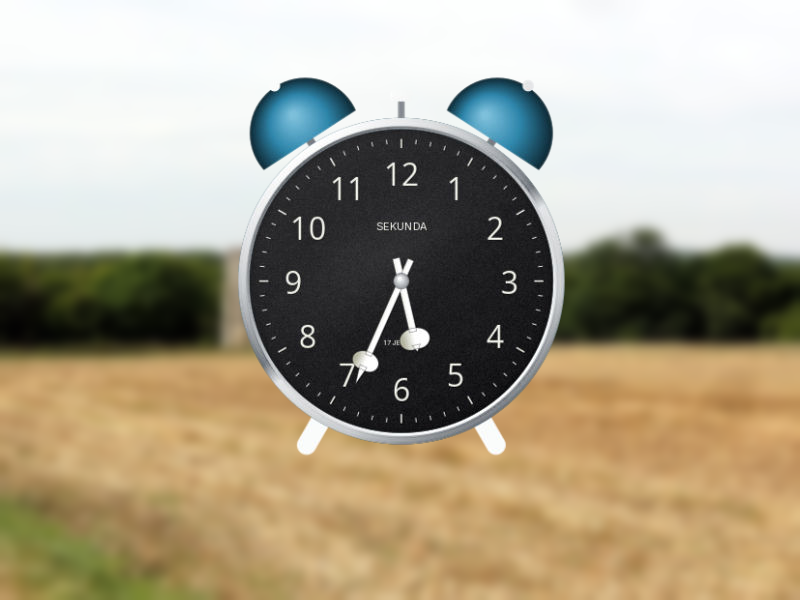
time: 5:34
